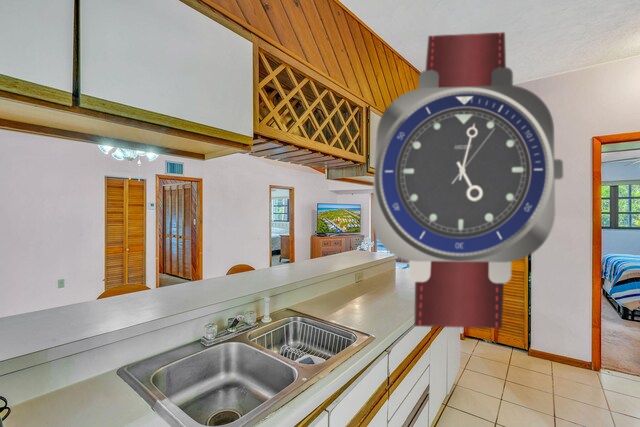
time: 5:02:06
